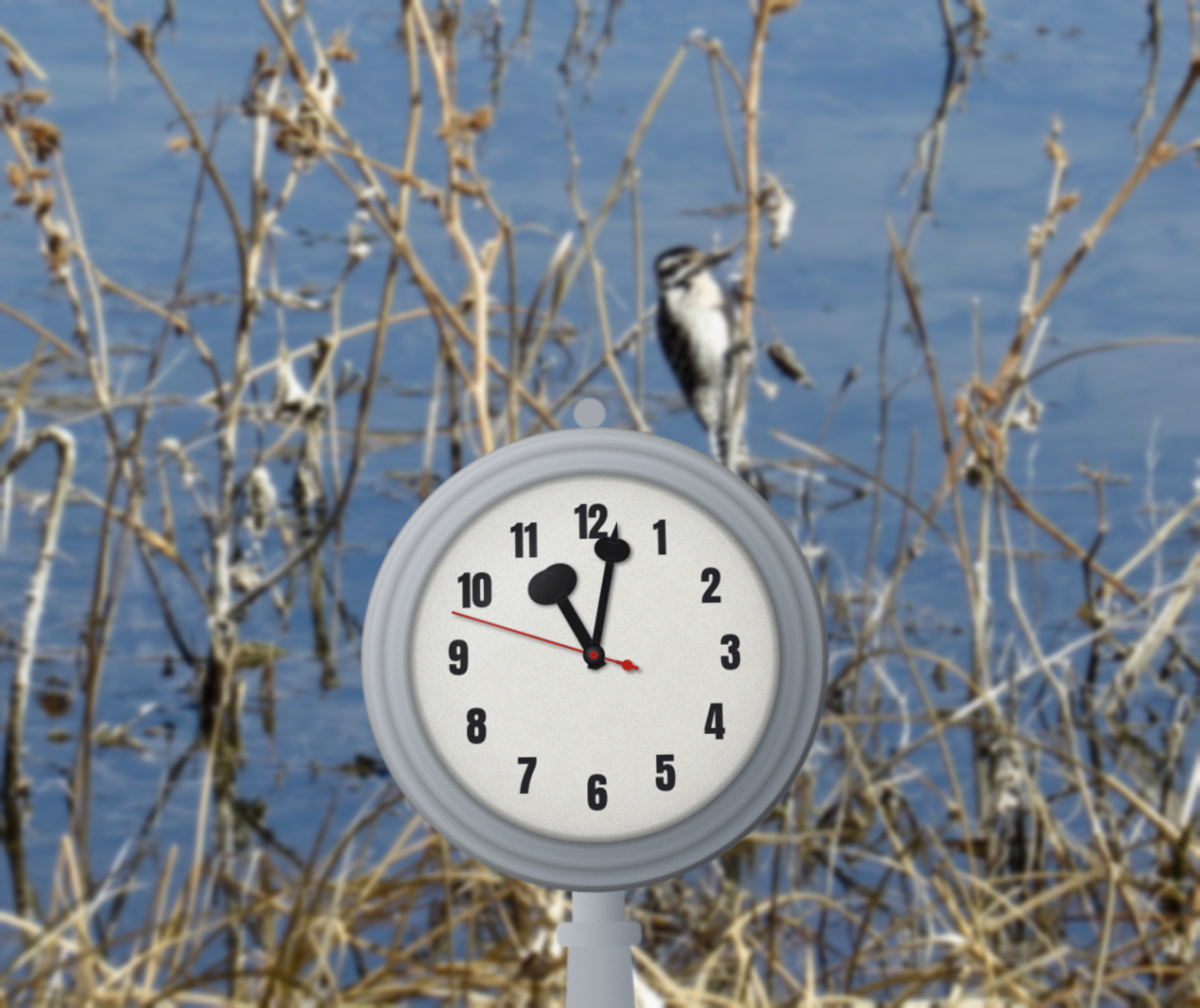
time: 11:01:48
